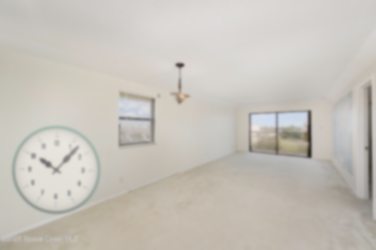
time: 10:07
